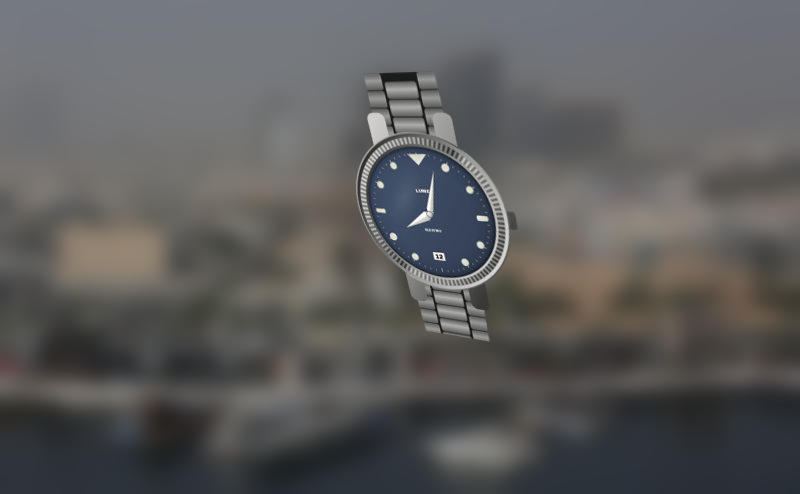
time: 8:03
